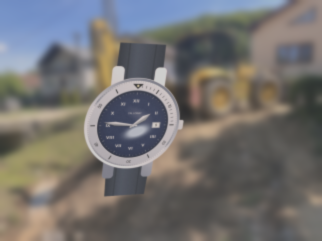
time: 1:46
